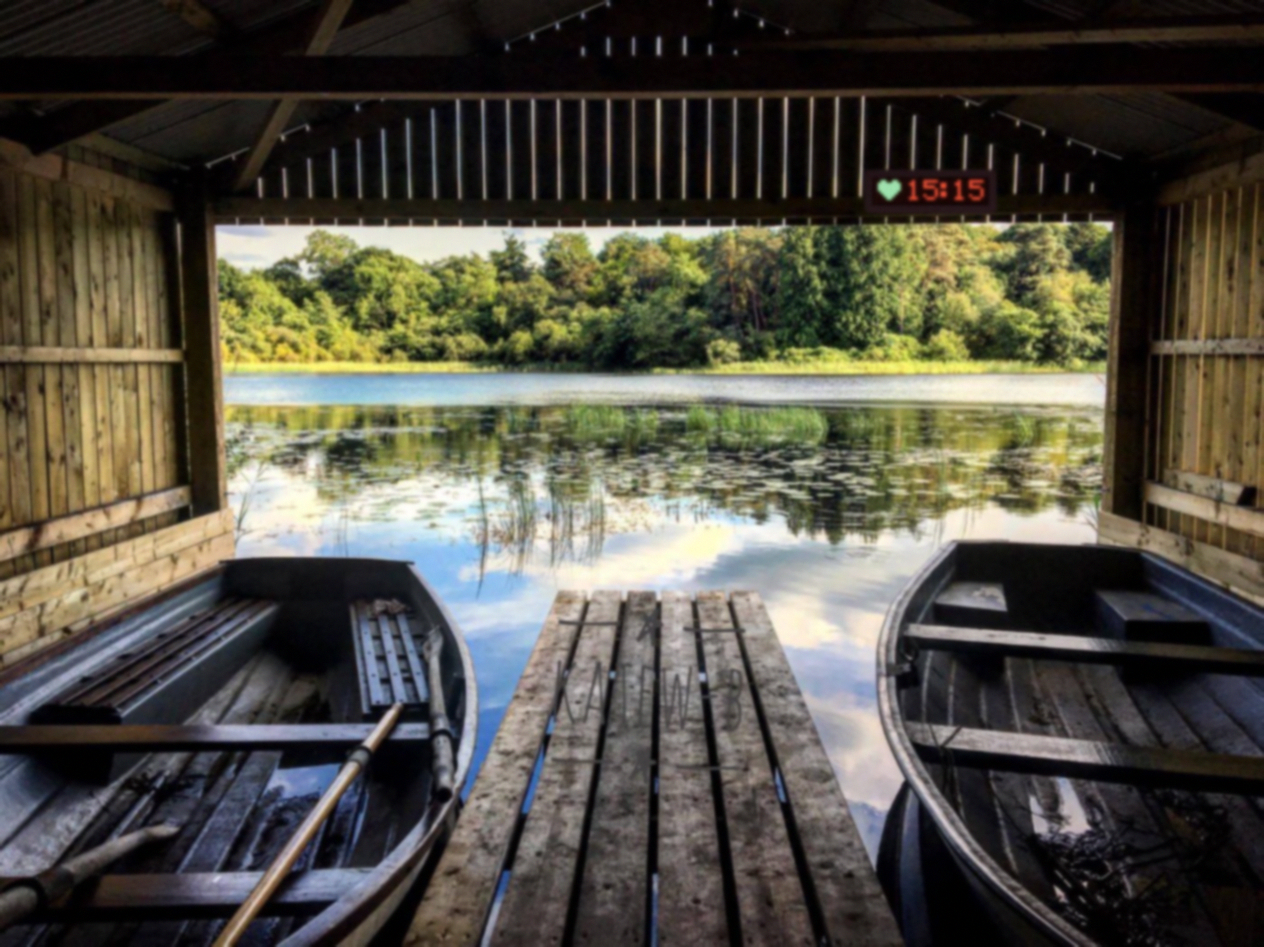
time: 15:15
